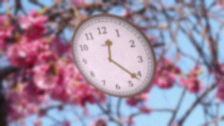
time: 12:22
